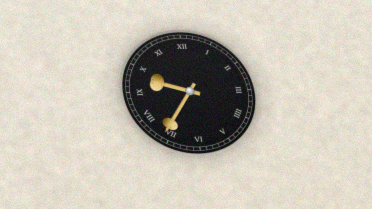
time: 9:36
